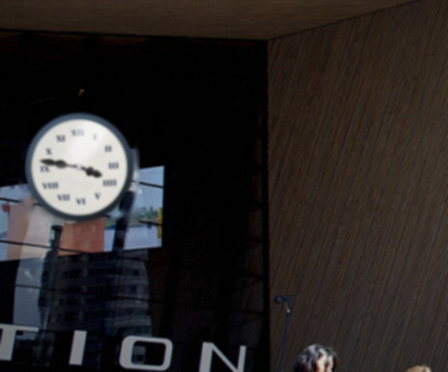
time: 3:47
